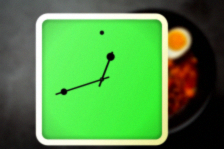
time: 12:42
